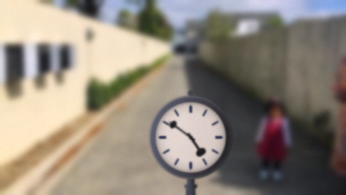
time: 4:51
